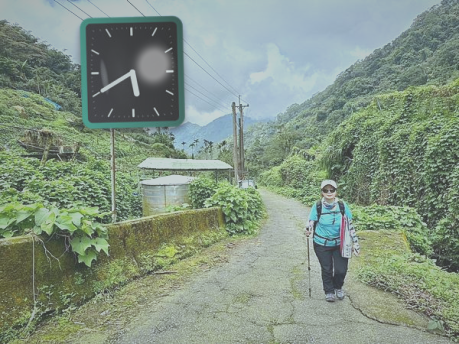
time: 5:40
